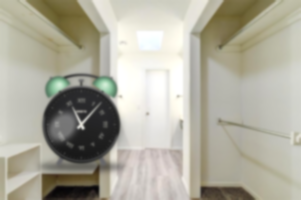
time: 11:07
